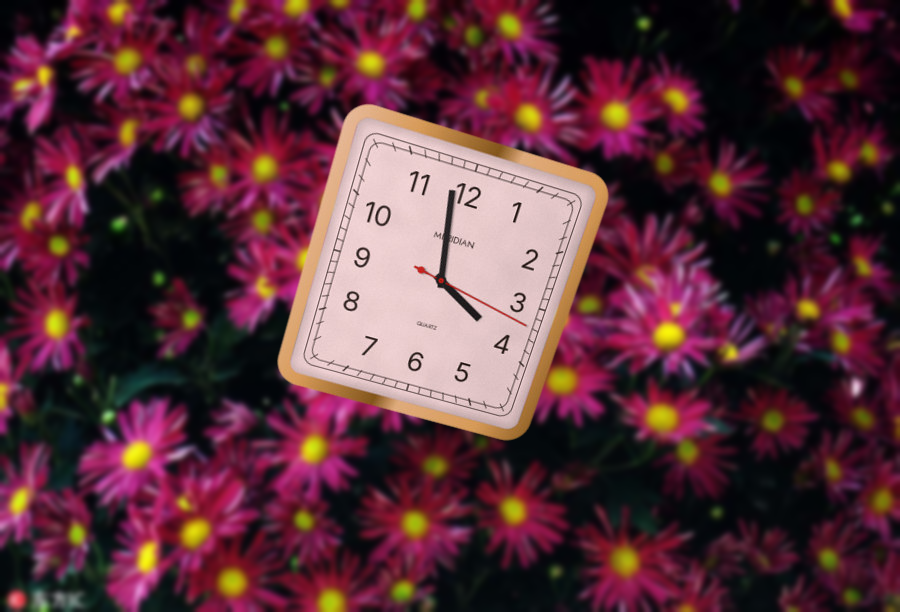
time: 3:58:17
